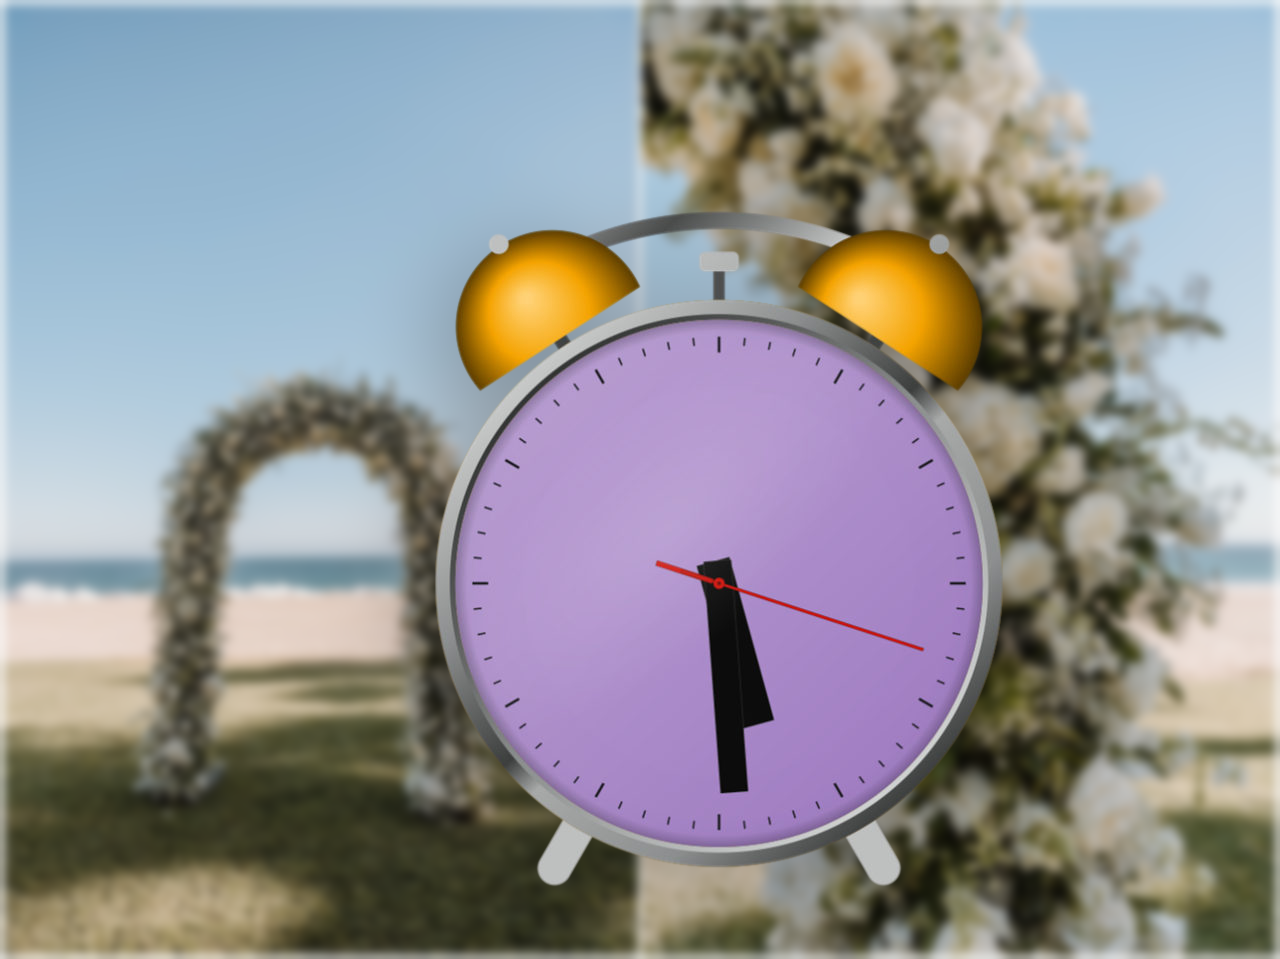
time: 5:29:18
